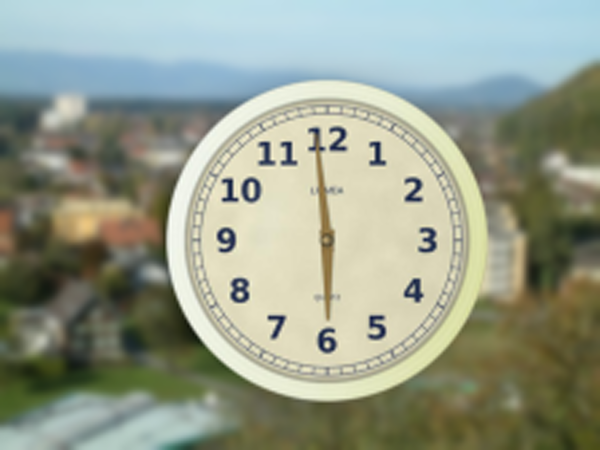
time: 5:59
